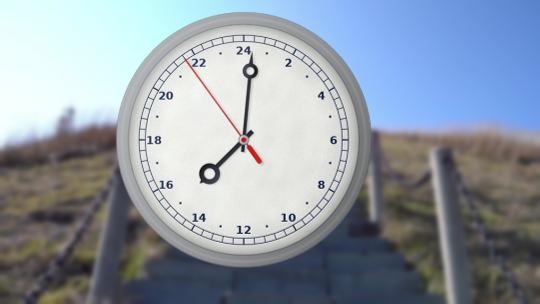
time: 15:00:54
